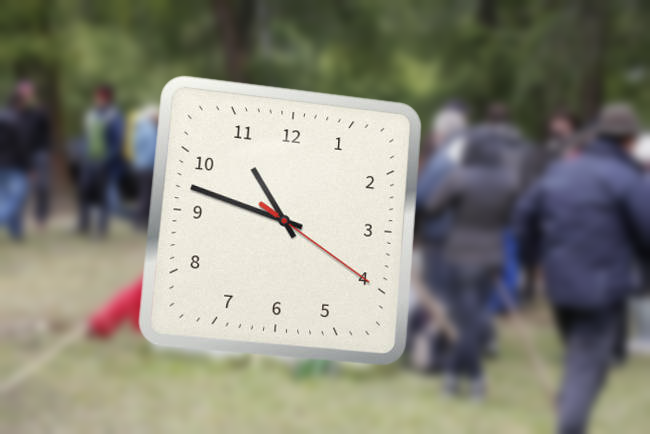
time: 10:47:20
